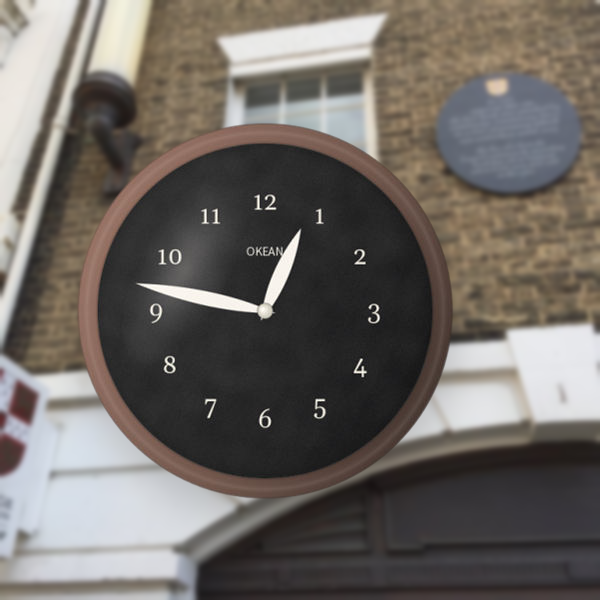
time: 12:47
